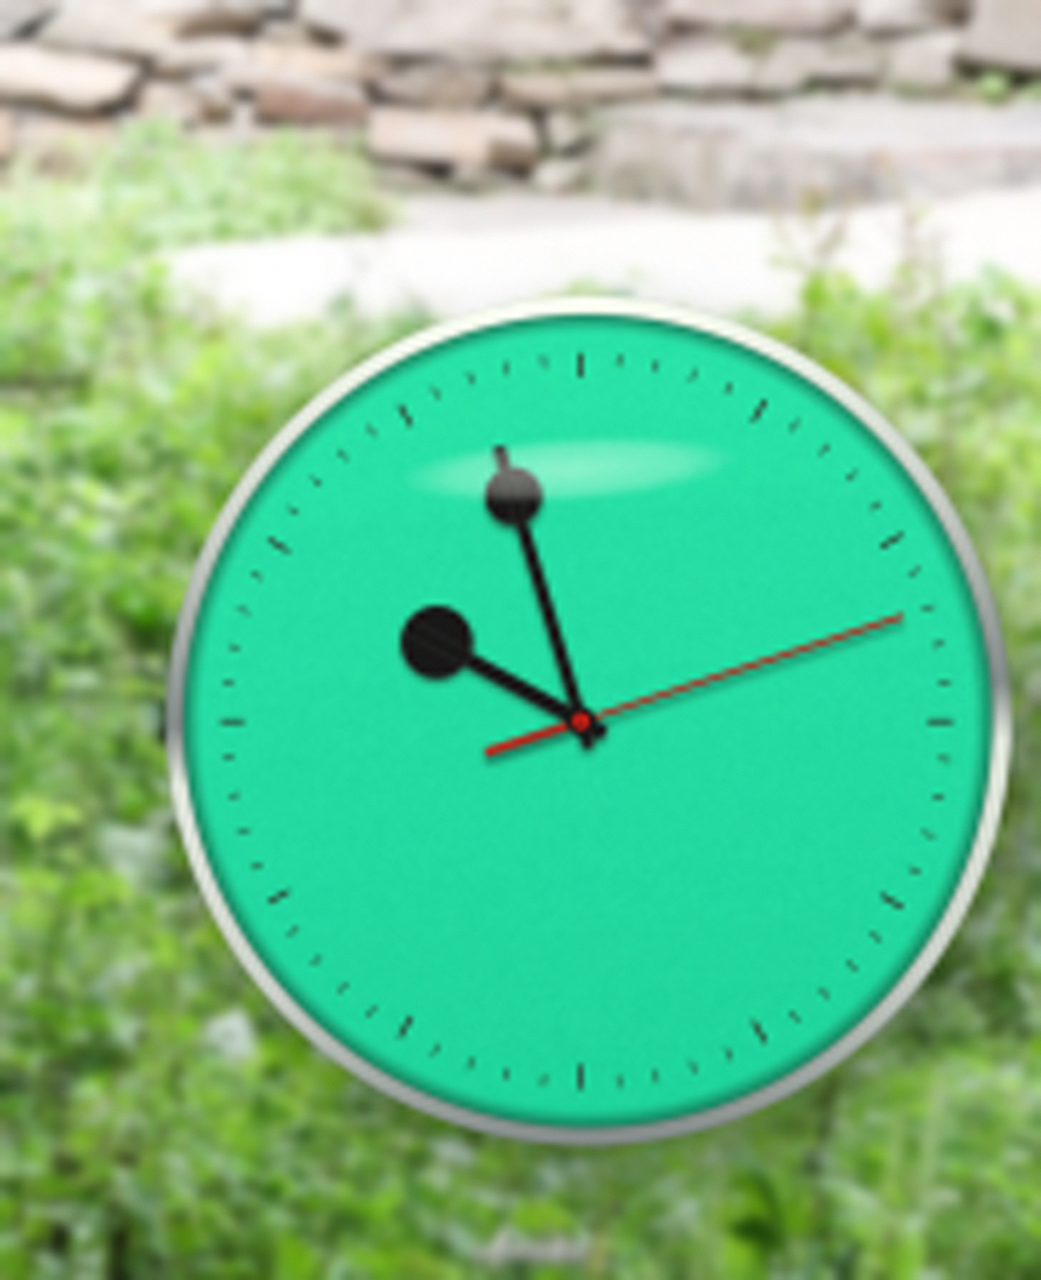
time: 9:57:12
